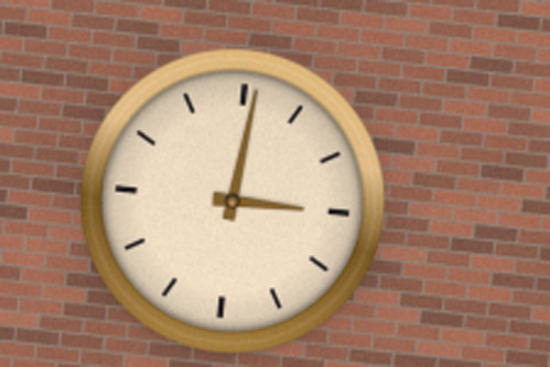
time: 3:01
